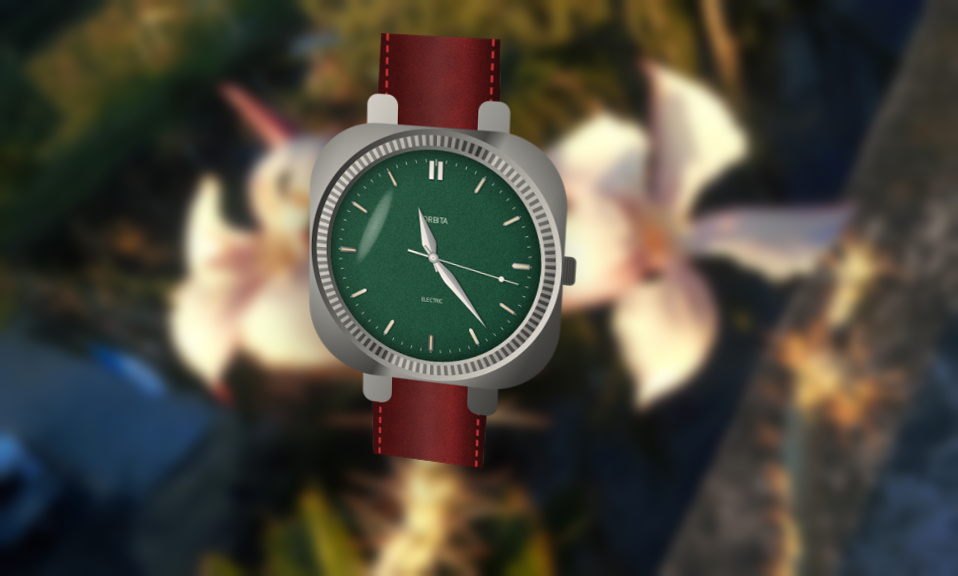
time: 11:23:17
